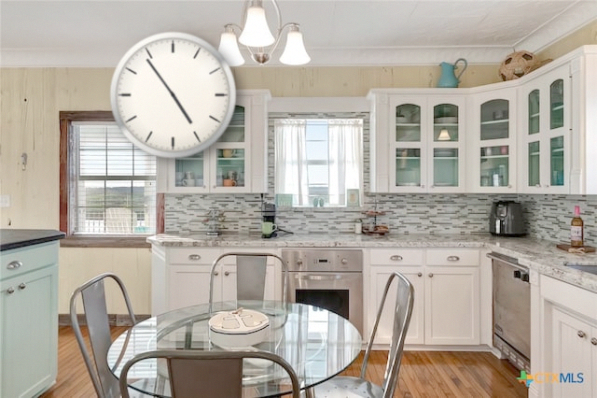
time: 4:54
